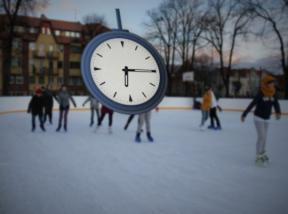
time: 6:15
